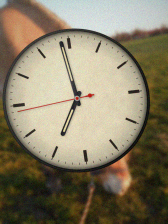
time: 6:58:44
